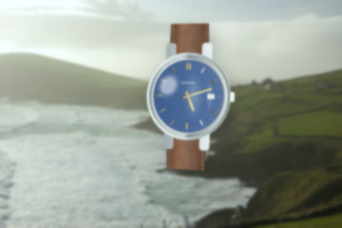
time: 5:12
